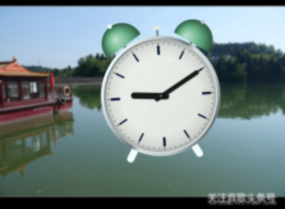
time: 9:10
